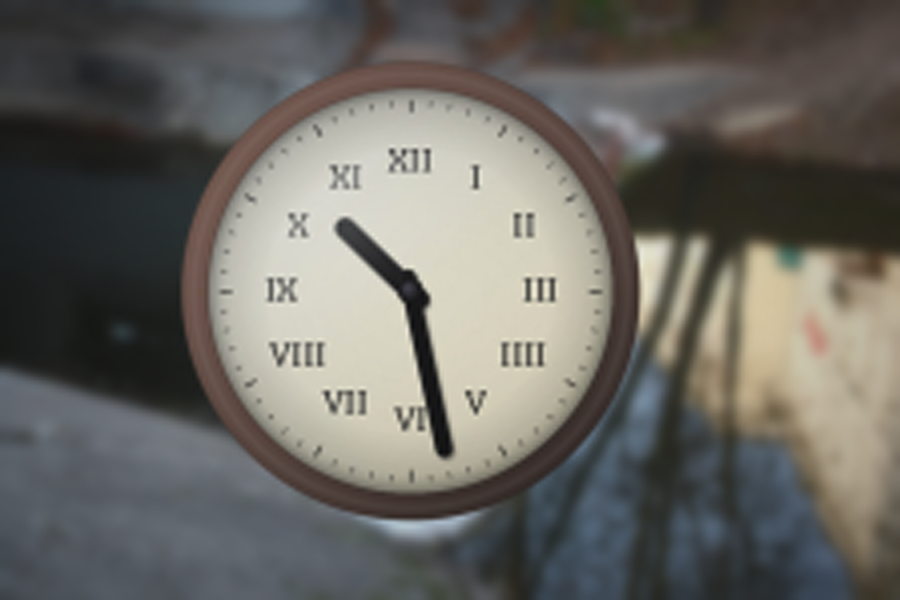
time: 10:28
